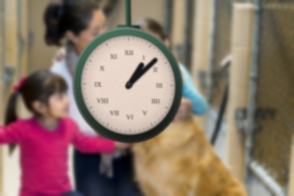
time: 1:08
